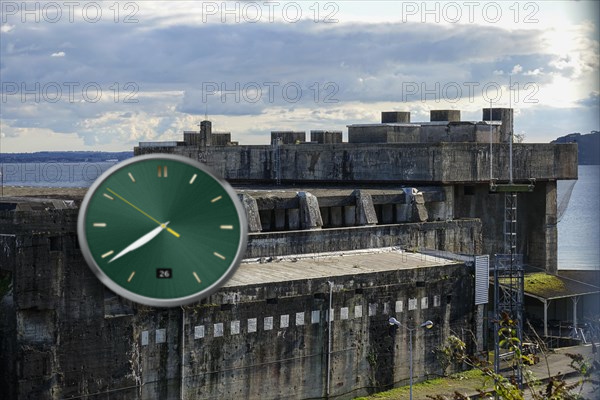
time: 7:38:51
